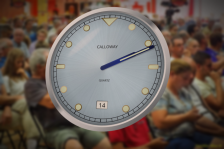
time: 2:11
